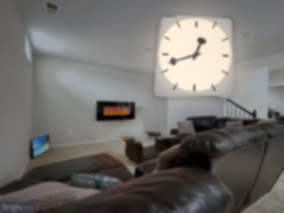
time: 12:42
